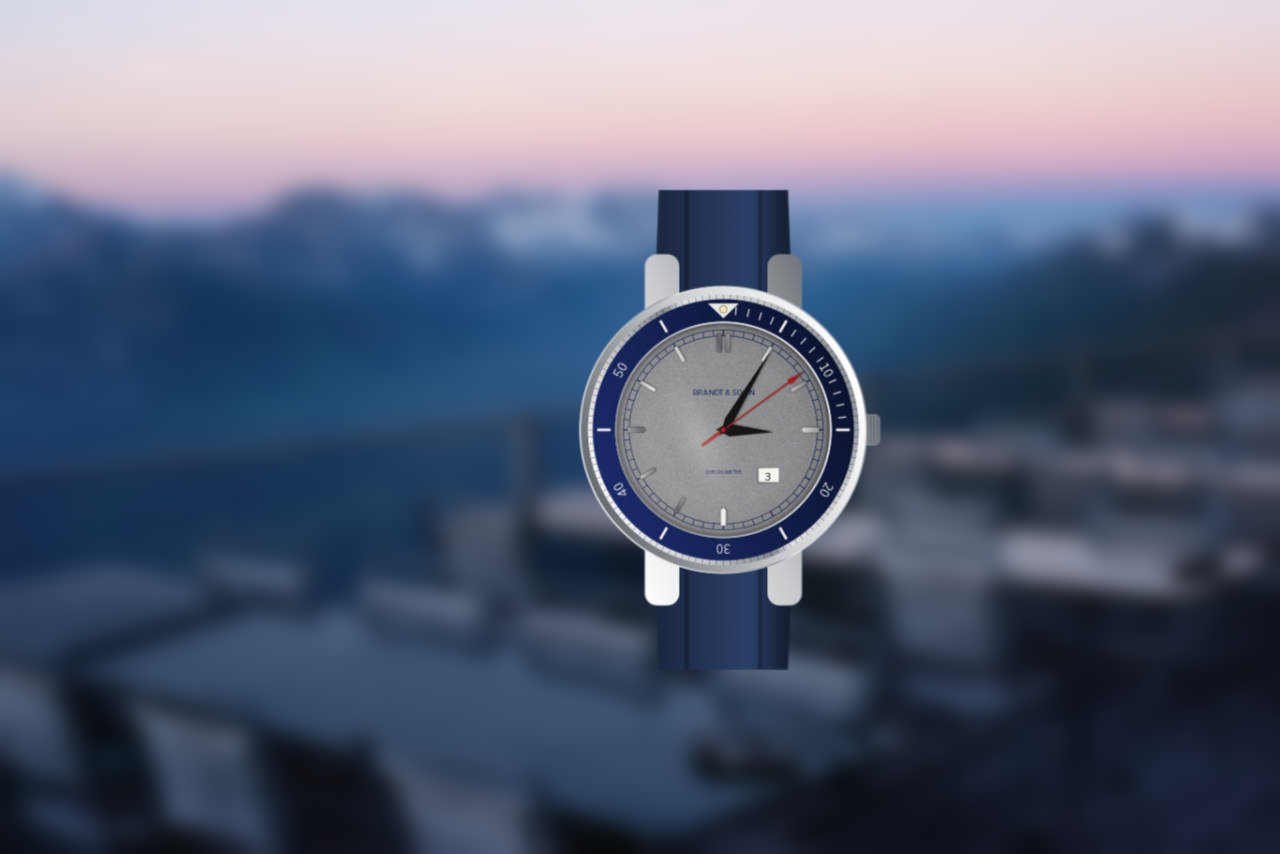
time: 3:05:09
